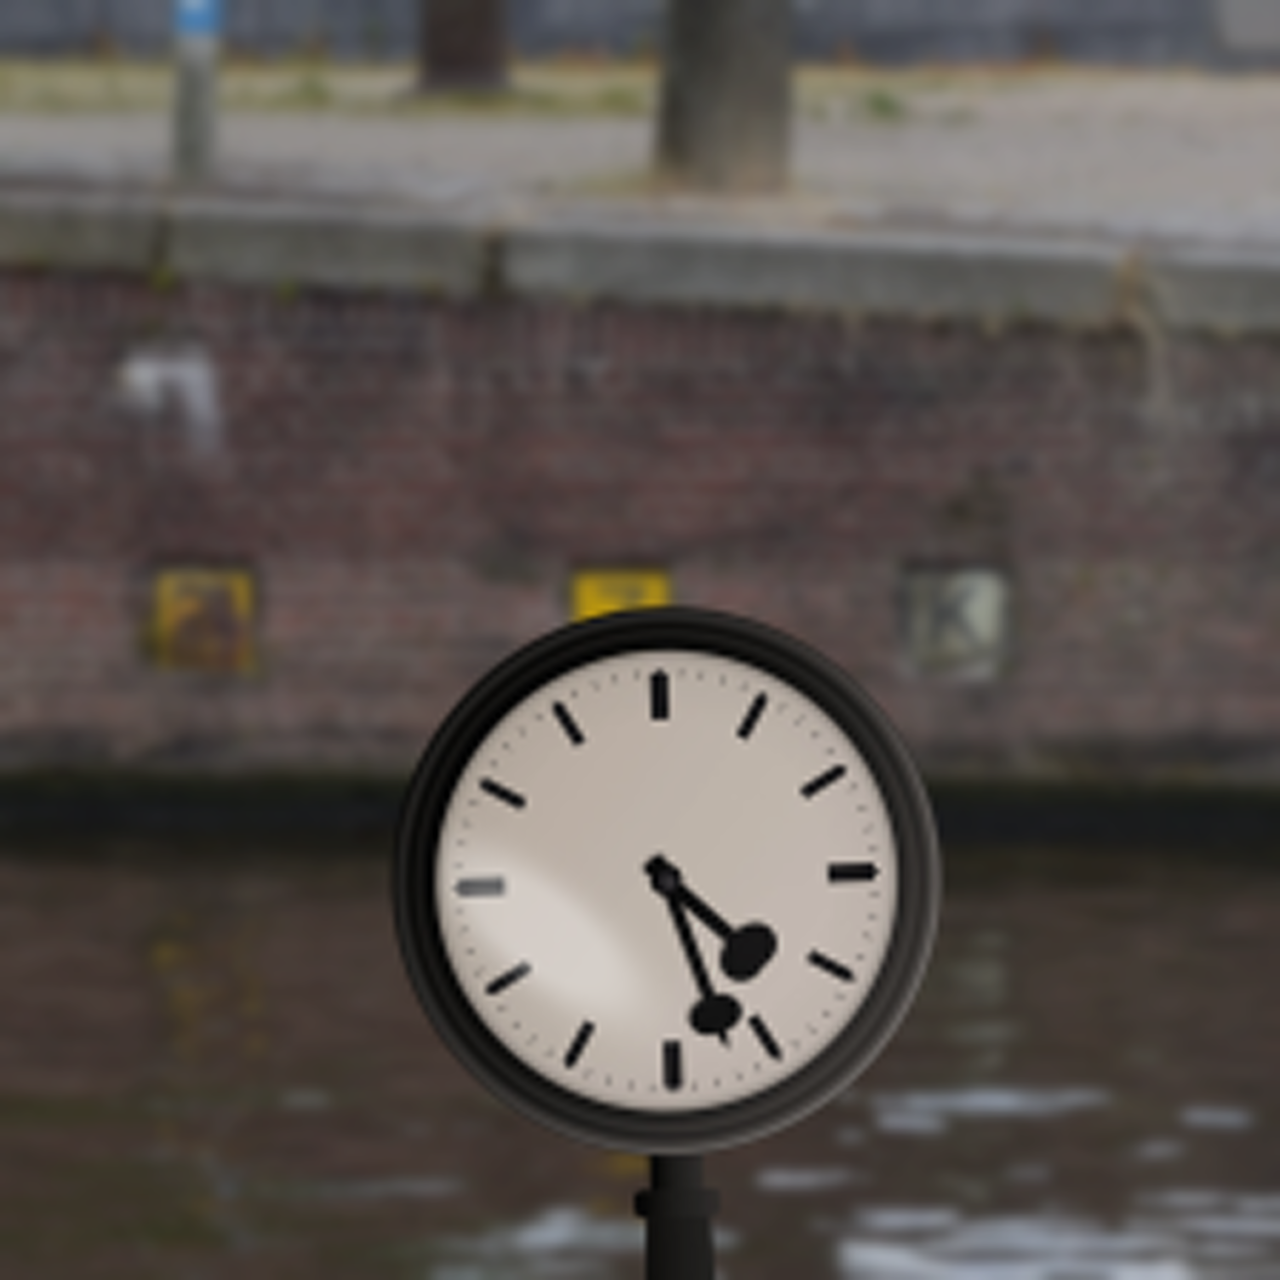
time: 4:27
